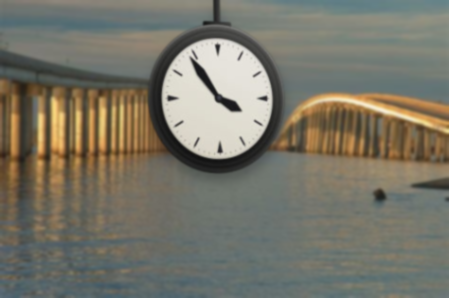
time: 3:54
